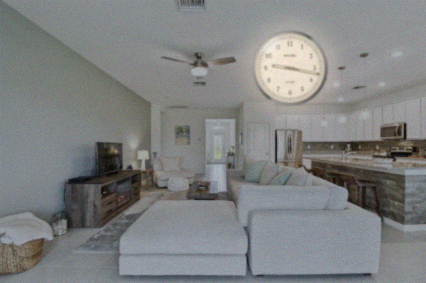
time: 9:17
